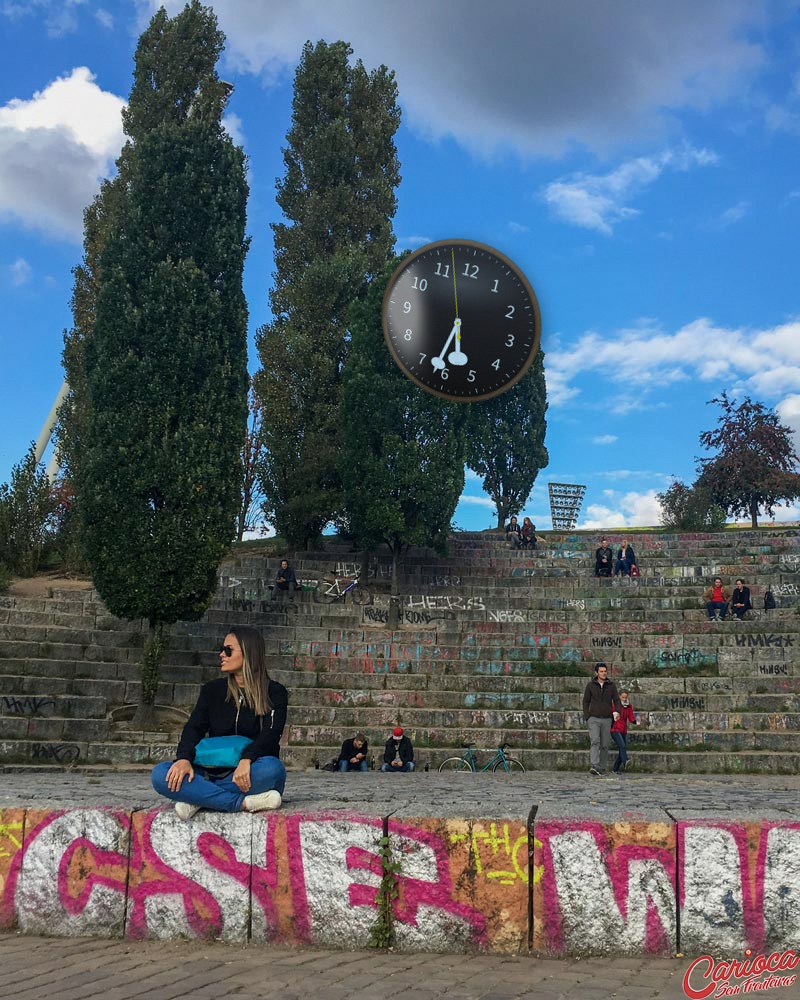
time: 5:31:57
